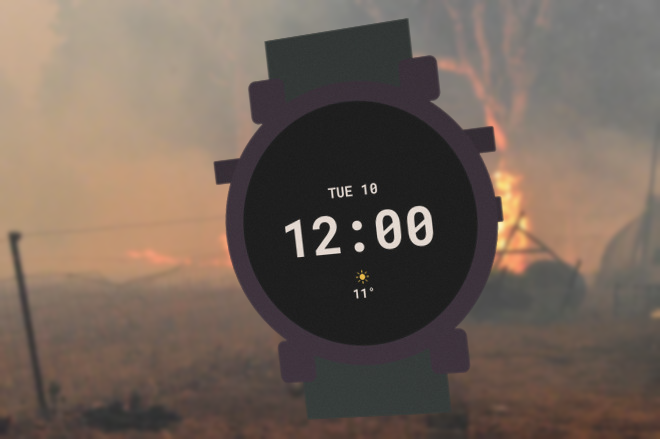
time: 12:00
